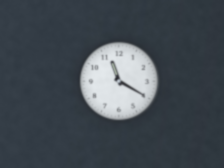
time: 11:20
